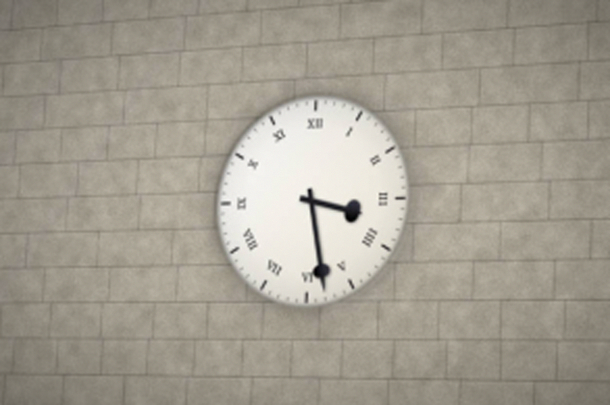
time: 3:28
